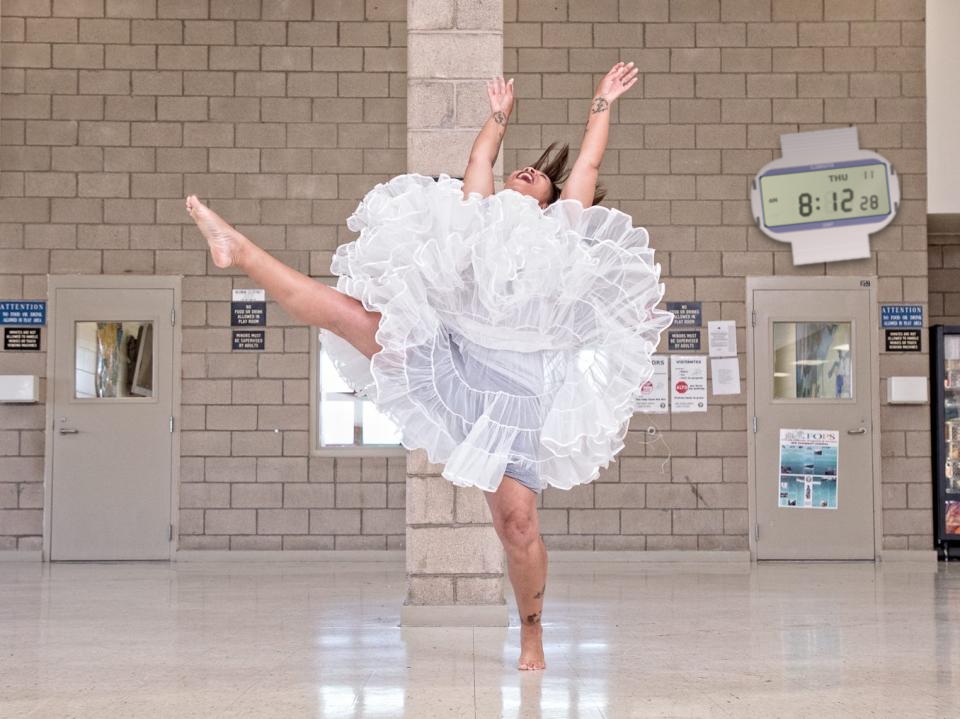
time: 8:12:28
